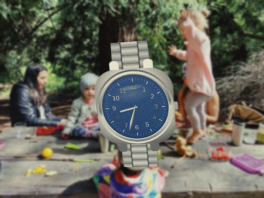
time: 8:33
